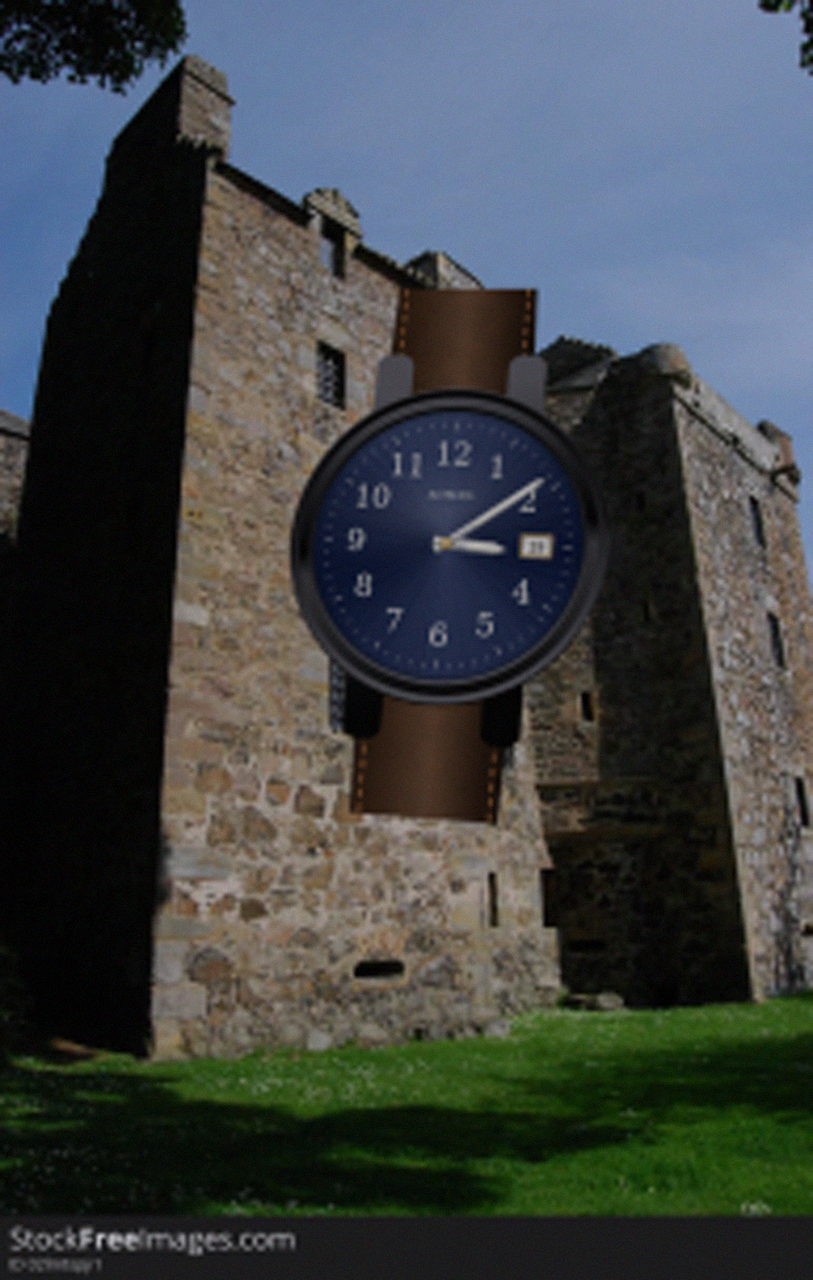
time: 3:09
